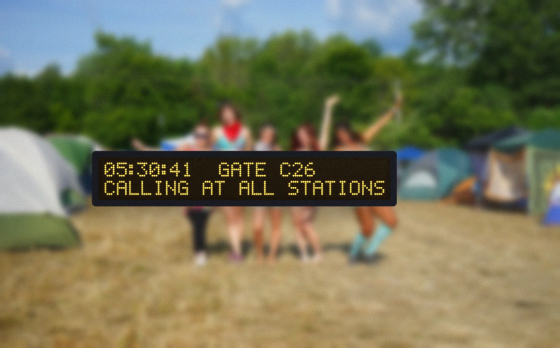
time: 5:30:41
